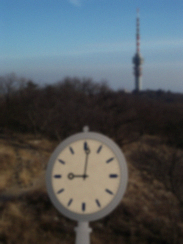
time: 9:01
